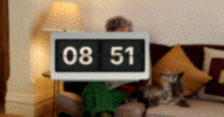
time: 8:51
